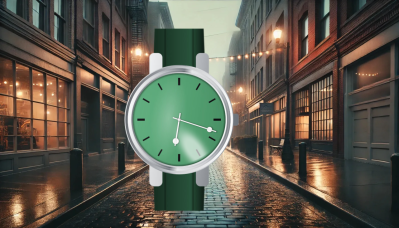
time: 6:18
